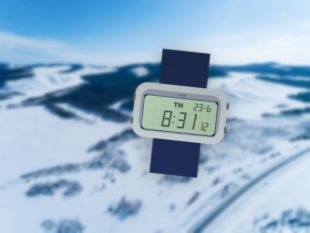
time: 8:31
